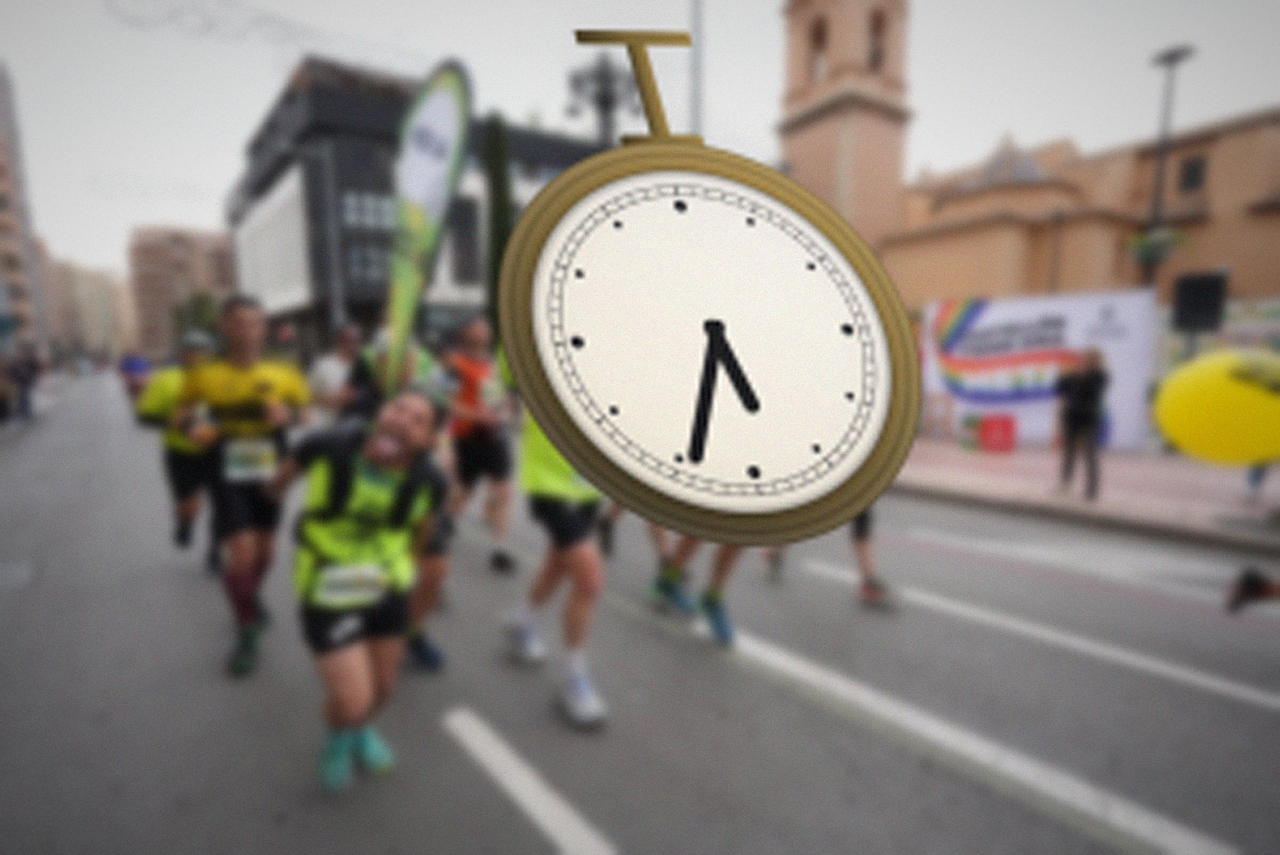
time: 5:34
